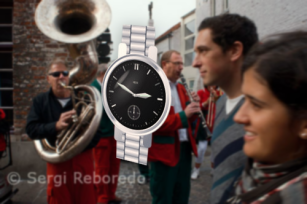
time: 2:49
